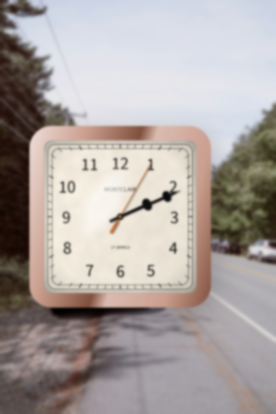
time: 2:11:05
